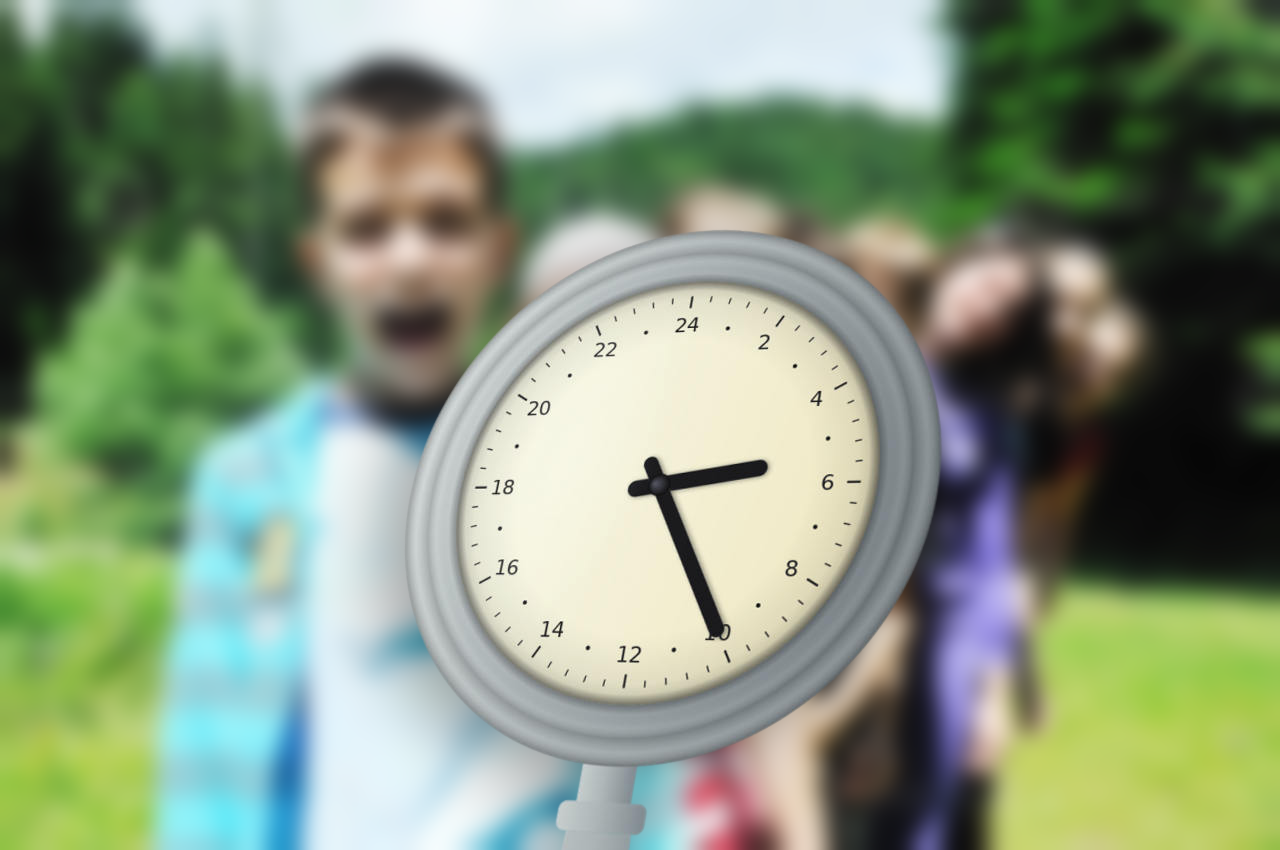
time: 5:25
